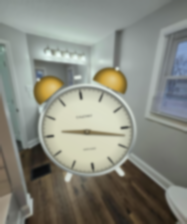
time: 9:17
